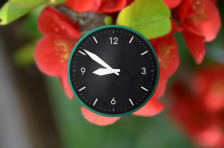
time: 8:51
